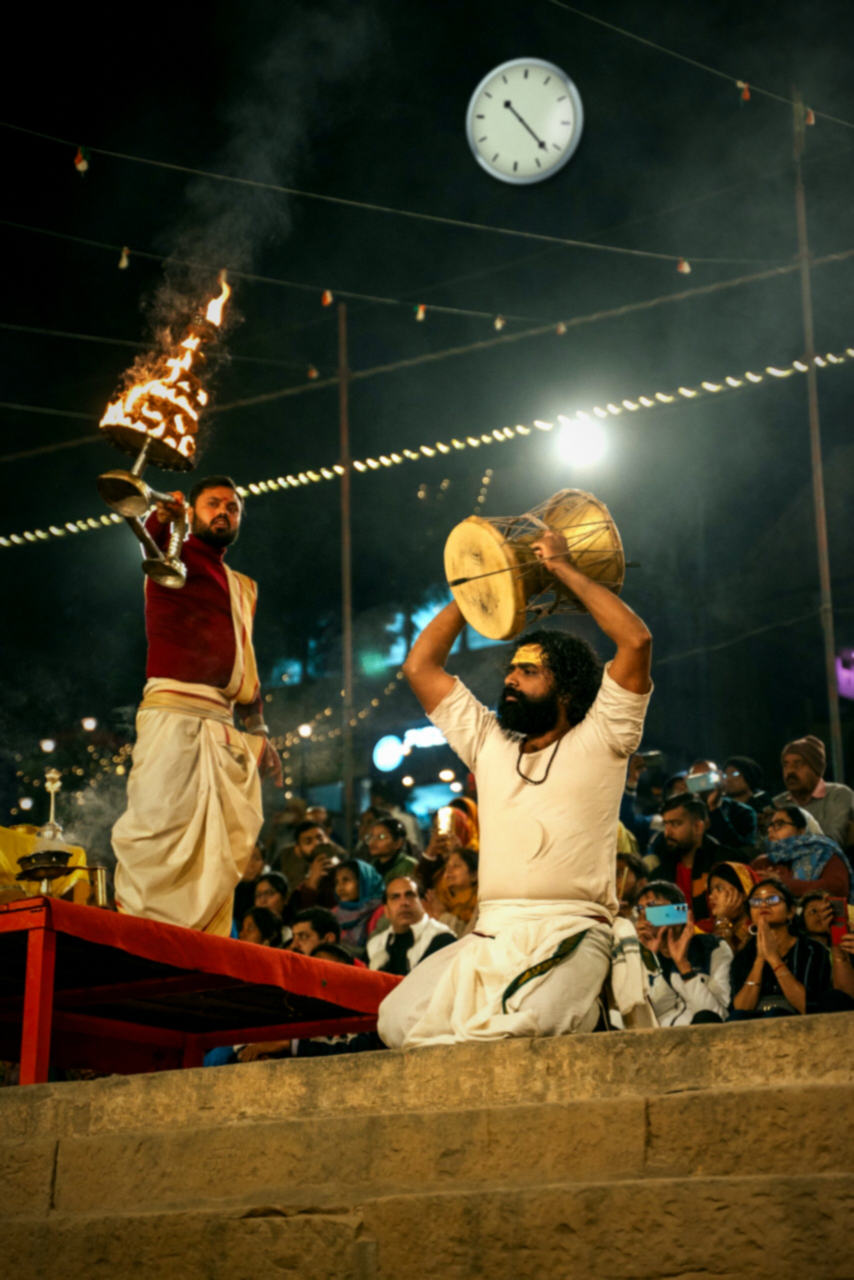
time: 10:22
